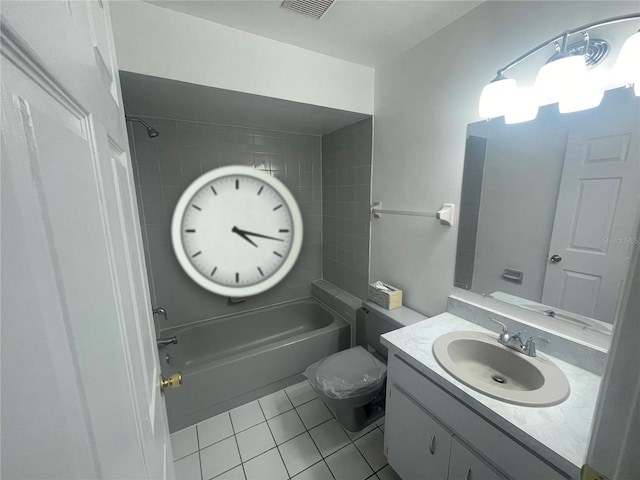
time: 4:17
